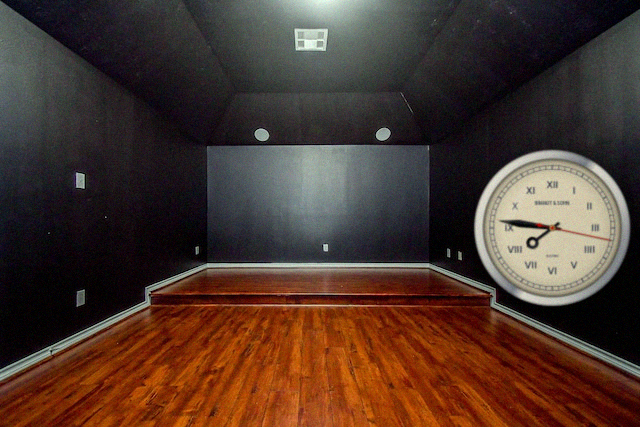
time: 7:46:17
